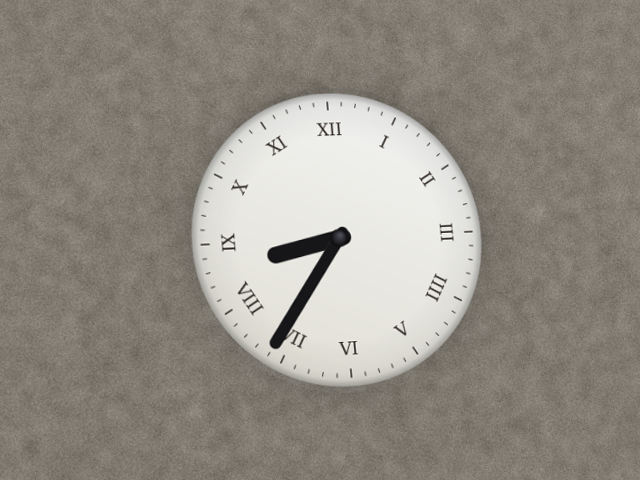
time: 8:36
